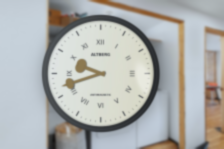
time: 9:42
